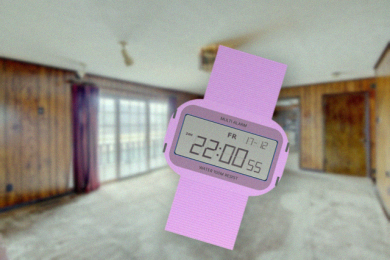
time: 22:00:55
